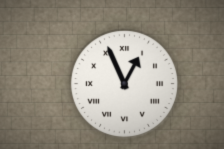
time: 12:56
